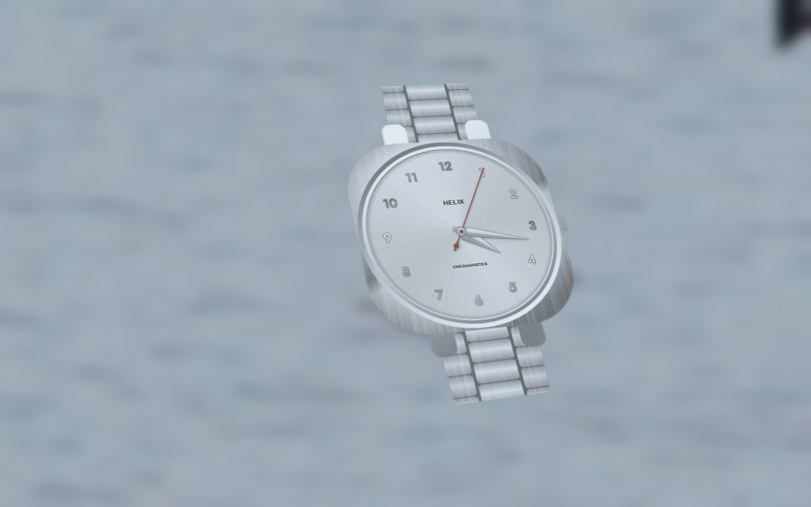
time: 4:17:05
